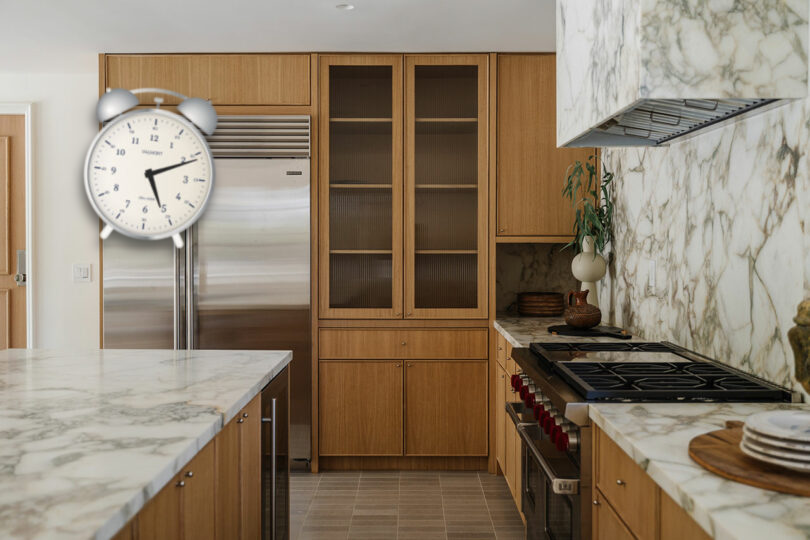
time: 5:11
